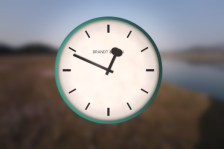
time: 12:49
